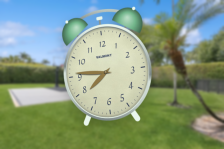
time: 7:46
